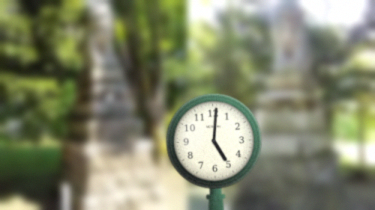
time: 5:01
